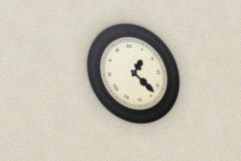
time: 1:23
